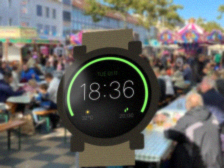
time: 18:36
